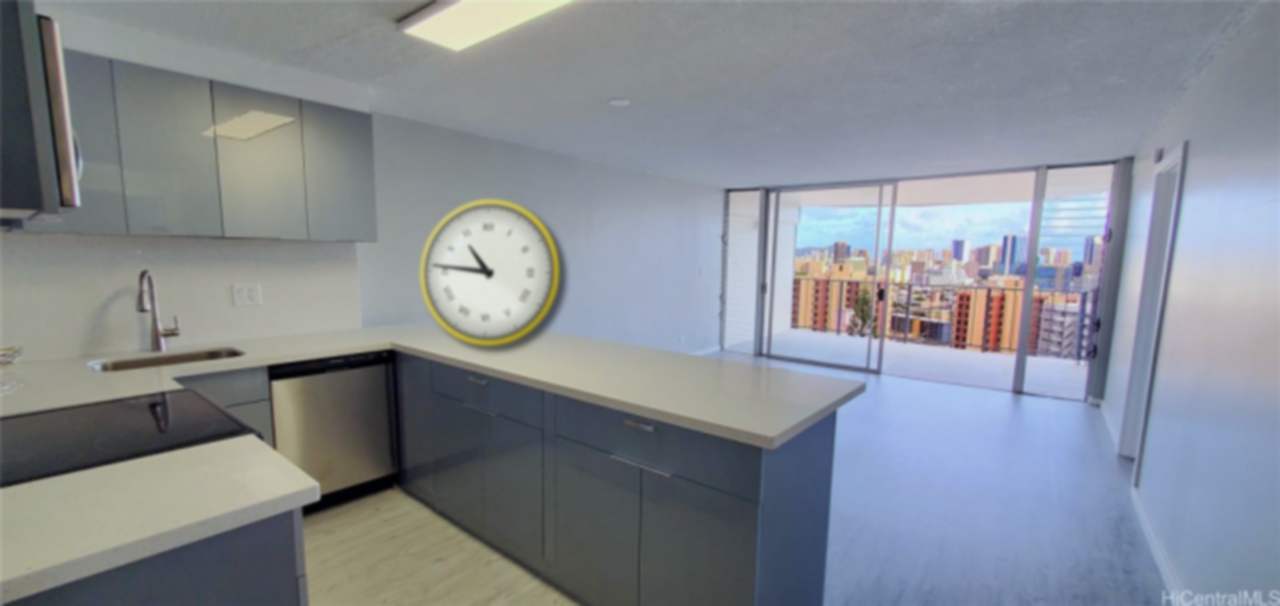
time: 10:46
